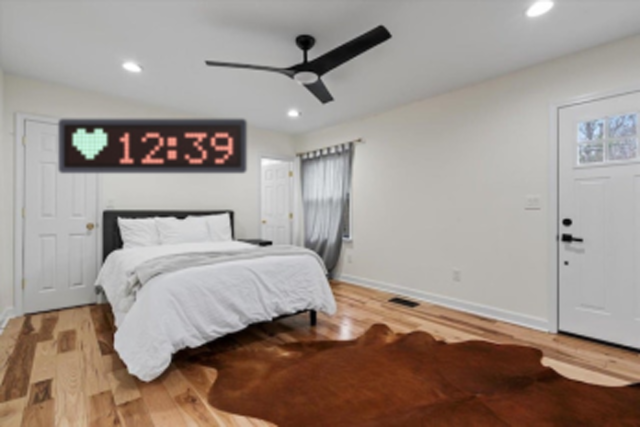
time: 12:39
